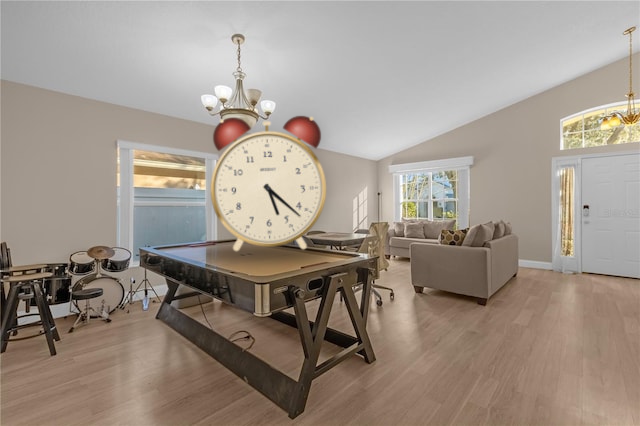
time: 5:22
